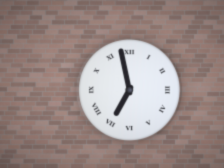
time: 6:58
